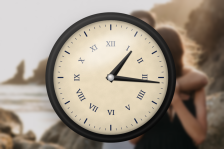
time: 1:16
